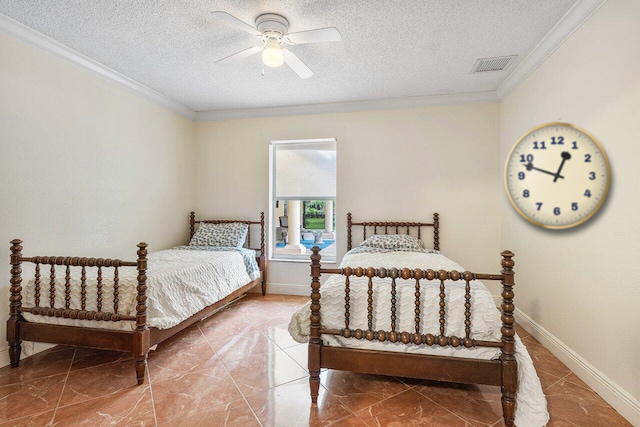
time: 12:48
